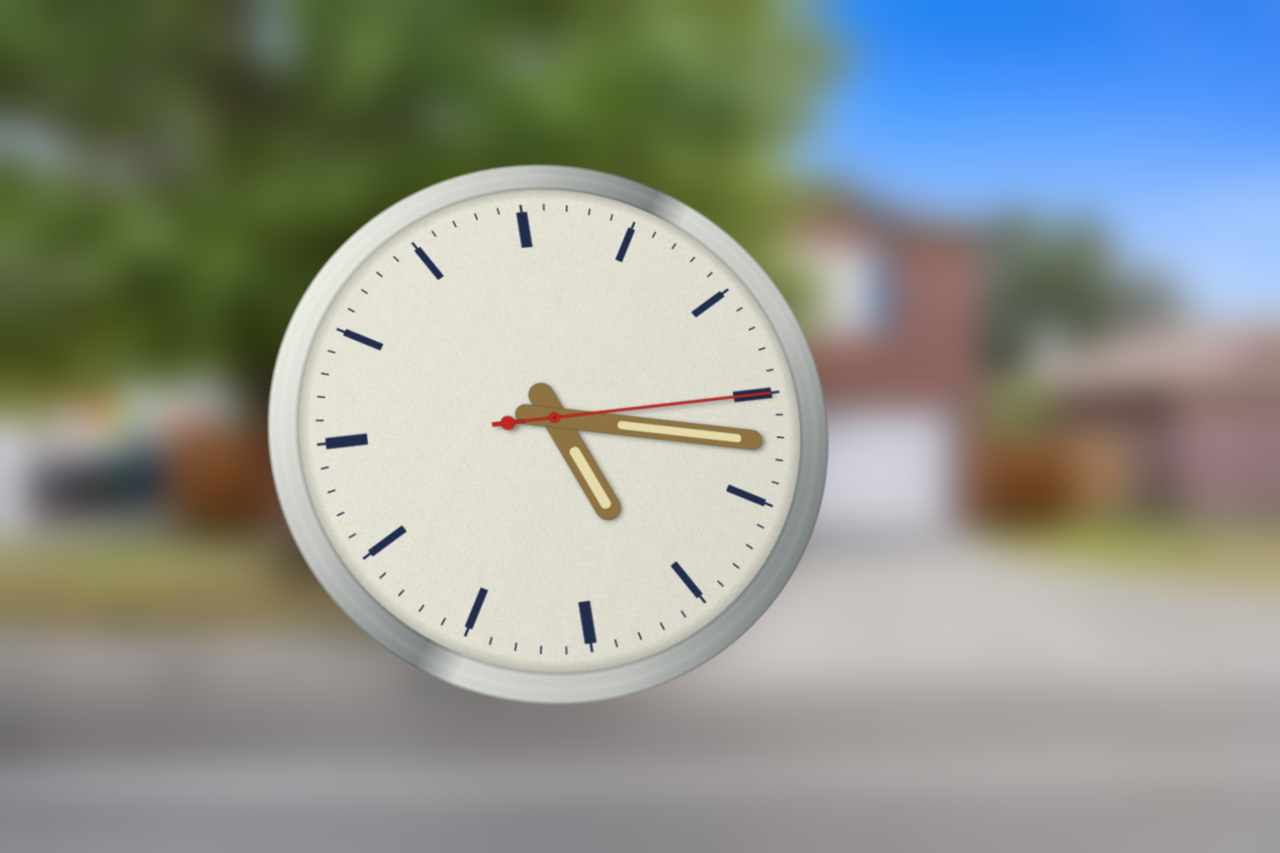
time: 5:17:15
